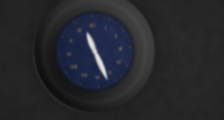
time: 11:27
